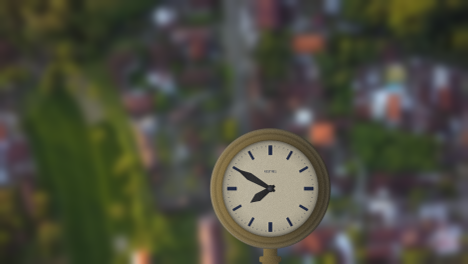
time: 7:50
